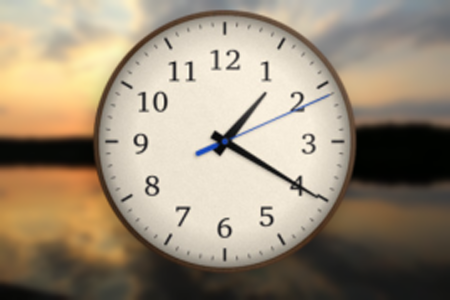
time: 1:20:11
